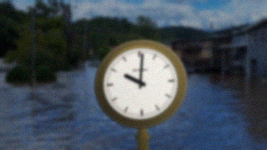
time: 10:01
